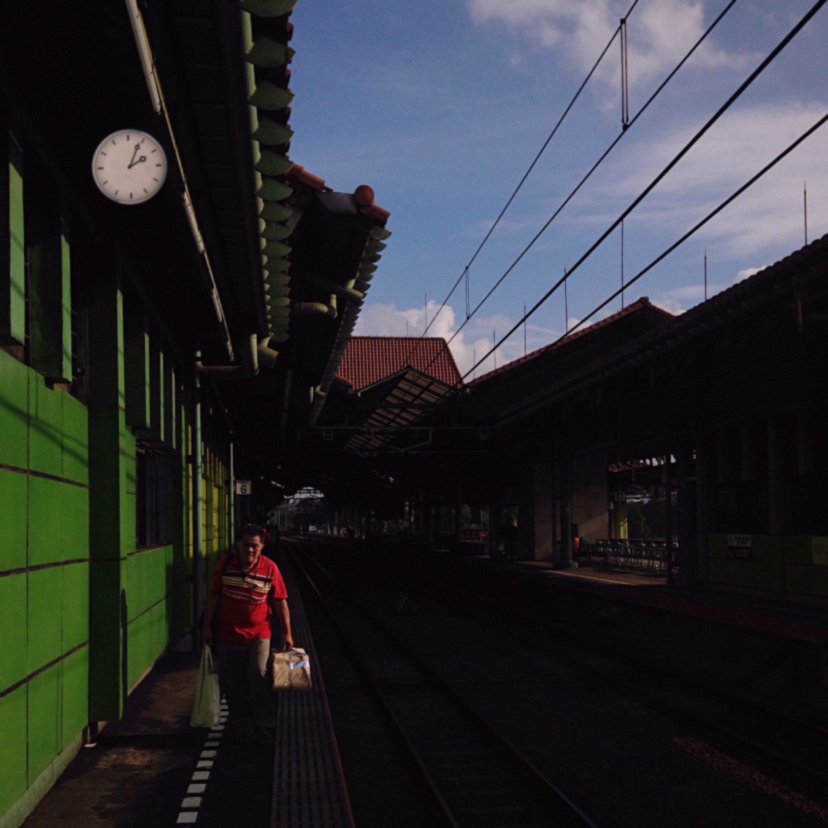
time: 2:04
